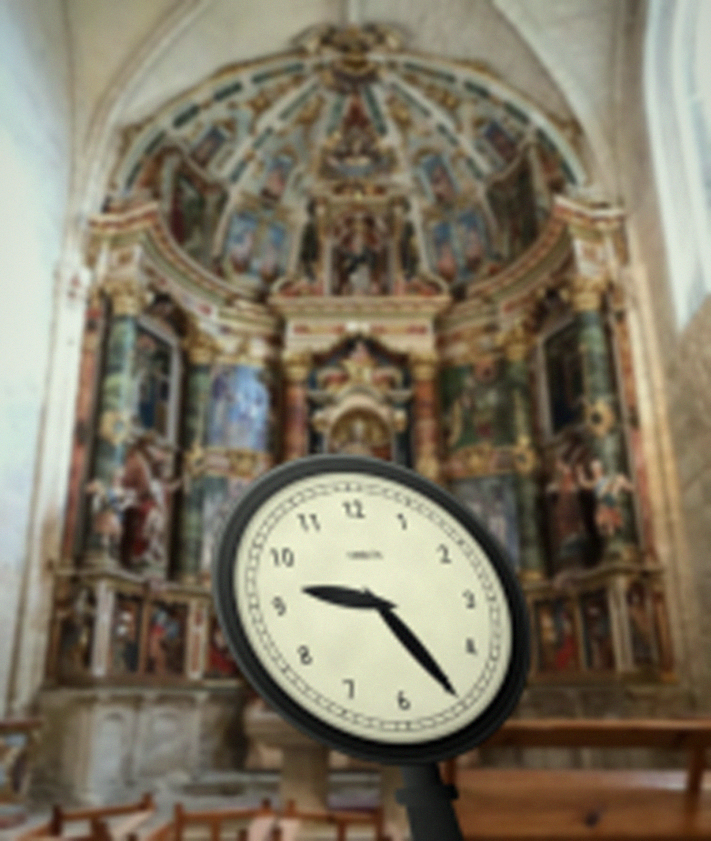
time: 9:25
